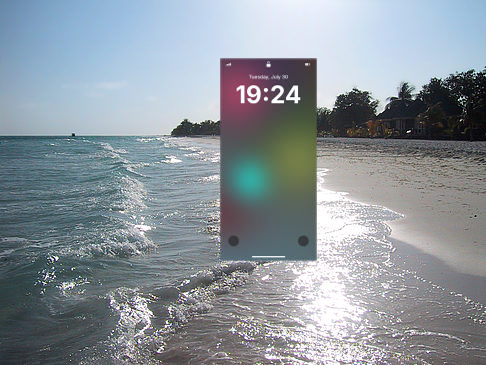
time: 19:24
